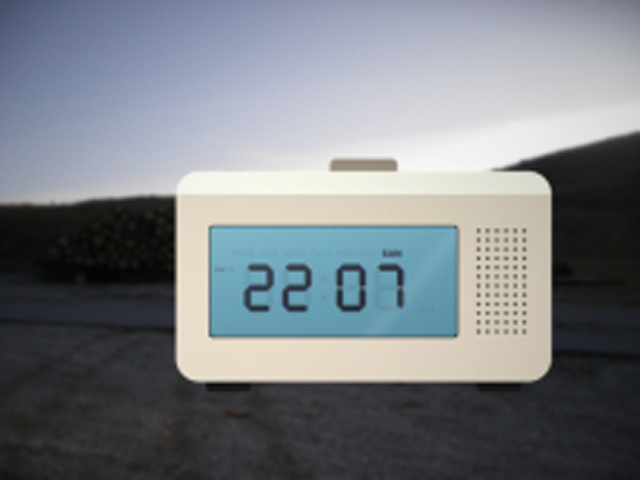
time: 22:07
